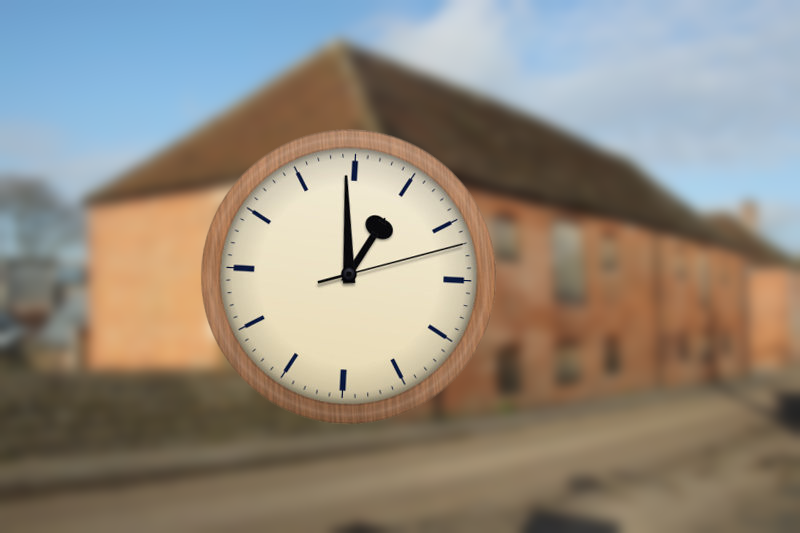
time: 12:59:12
